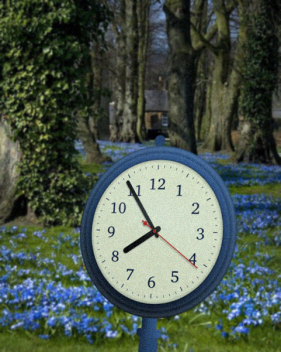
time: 7:54:21
